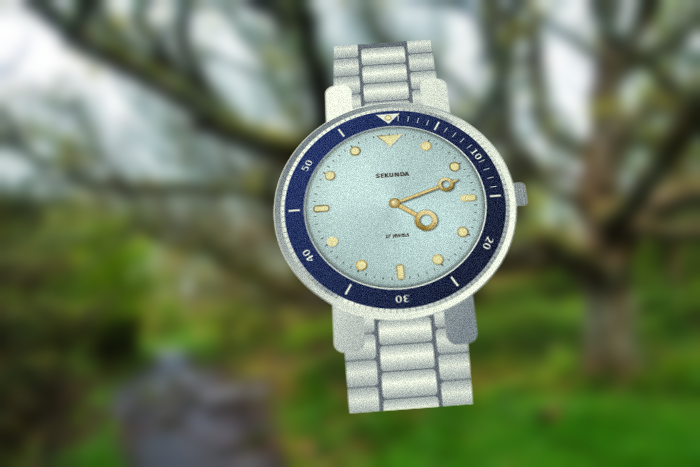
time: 4:12
